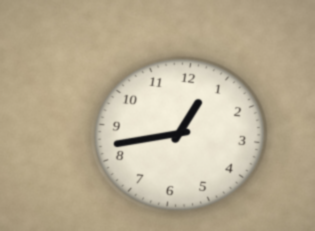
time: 12:42
